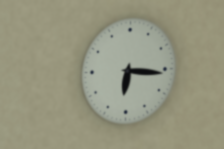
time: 6:16
